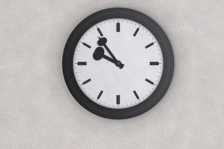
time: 9:54
